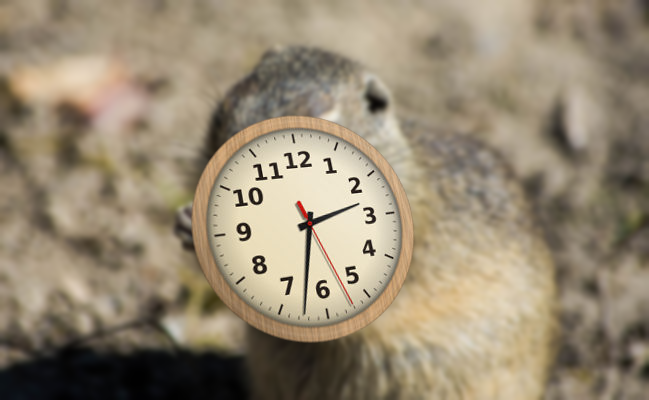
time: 2:32:27
